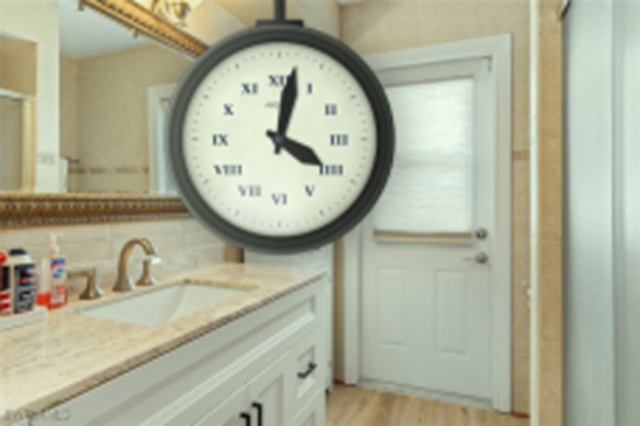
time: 4:02
